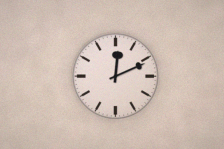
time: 12:11
